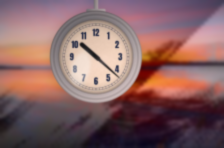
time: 10:22
